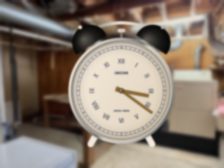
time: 3:21
